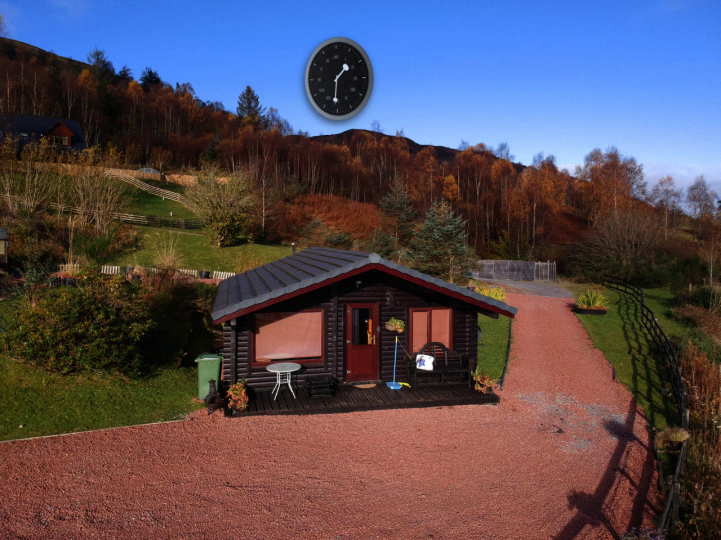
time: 1:31
